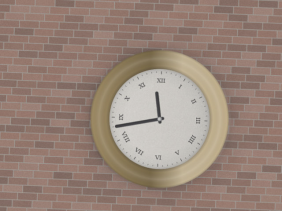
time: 11:43
